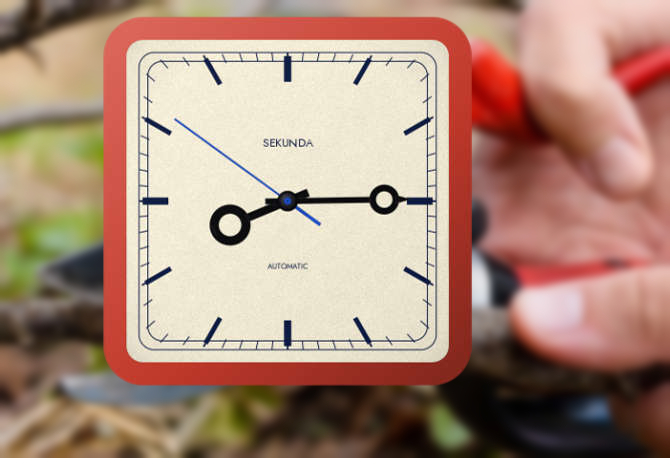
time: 8:14:51
